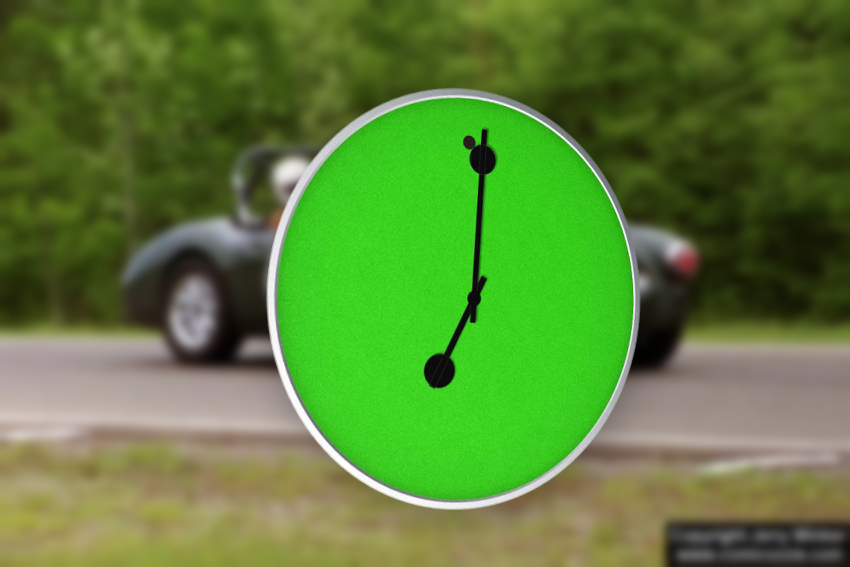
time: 7:01
